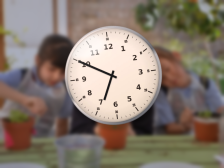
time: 6:50
